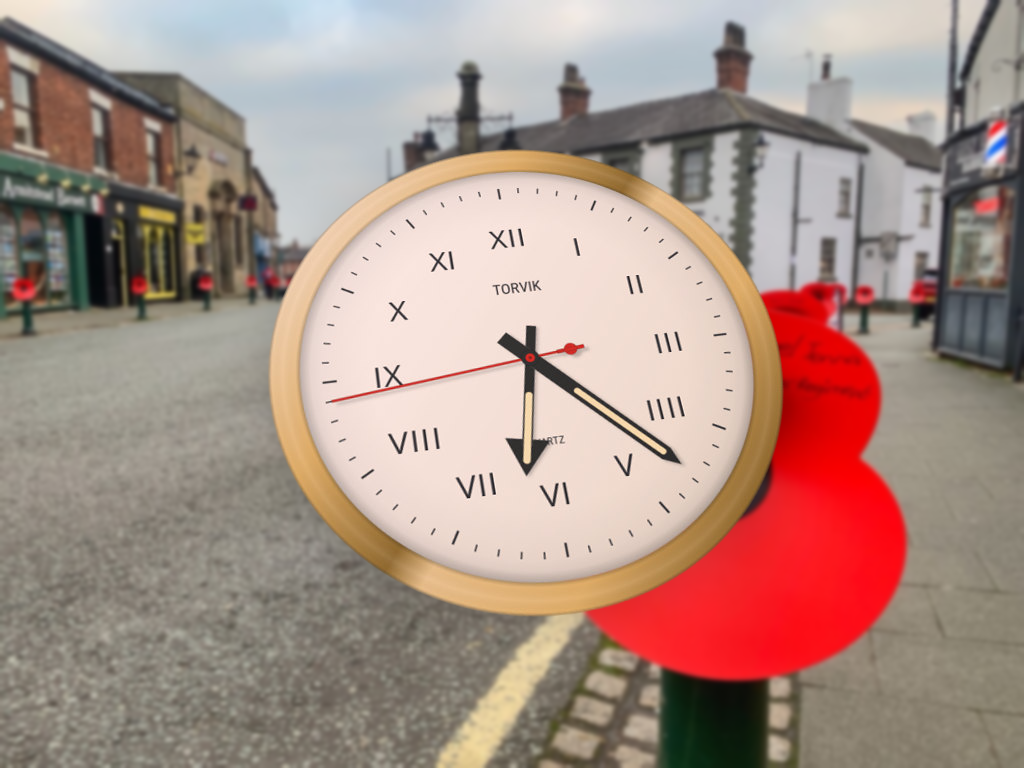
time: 6:22:44
